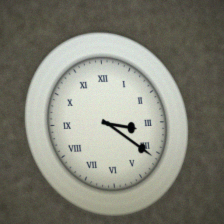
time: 3:21
